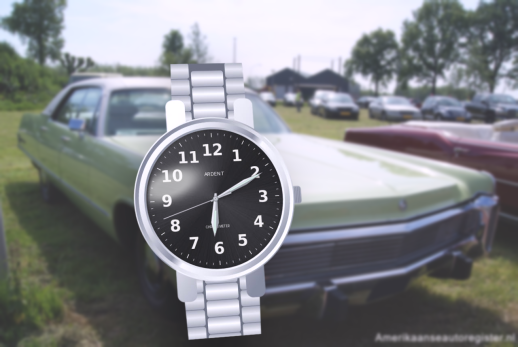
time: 6:10:42
